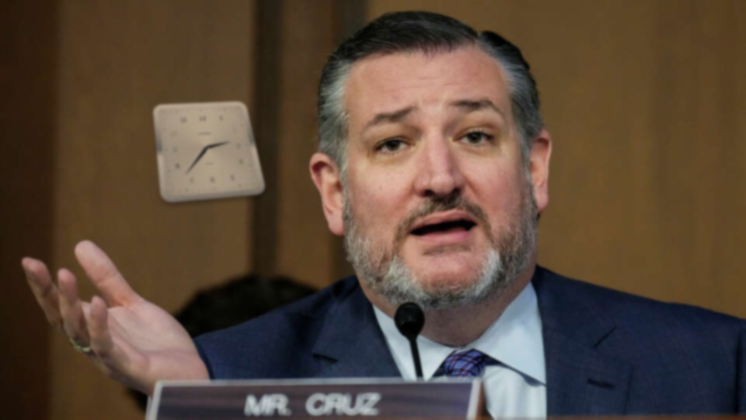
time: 2:37
